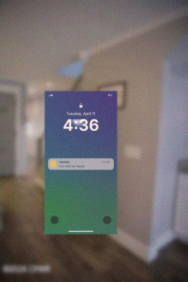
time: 4:36
